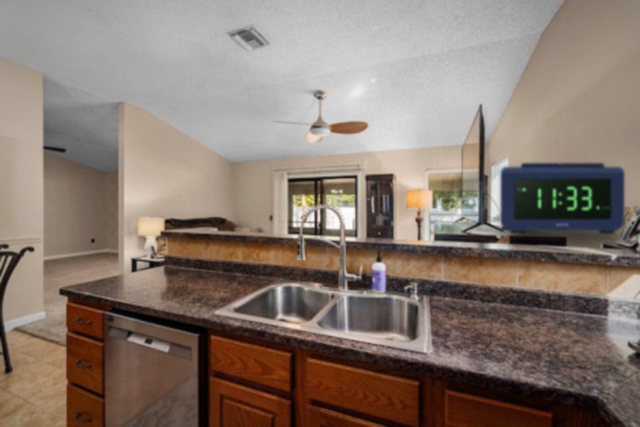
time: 11:33
